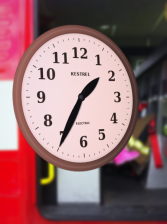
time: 1:35
